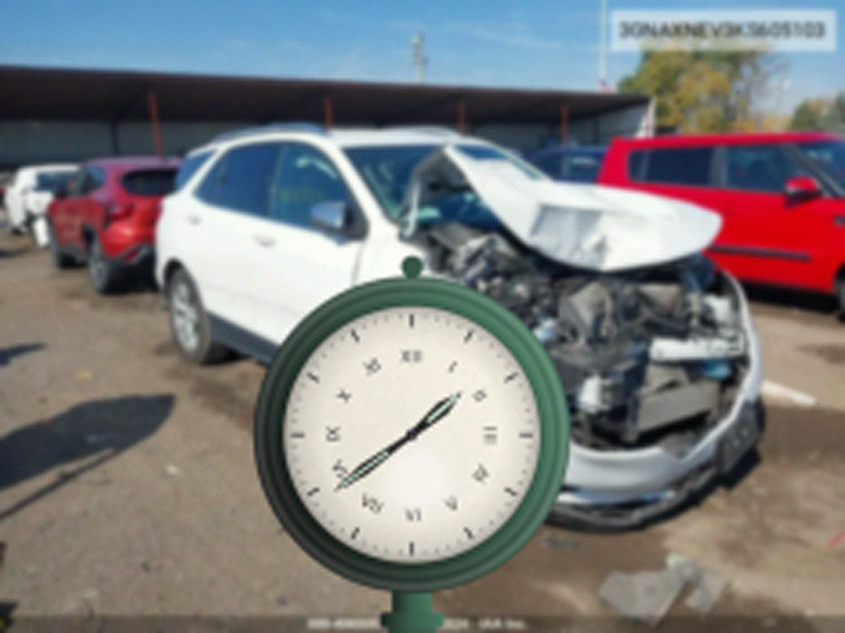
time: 1:39
